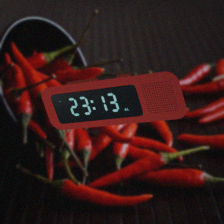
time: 23:13
